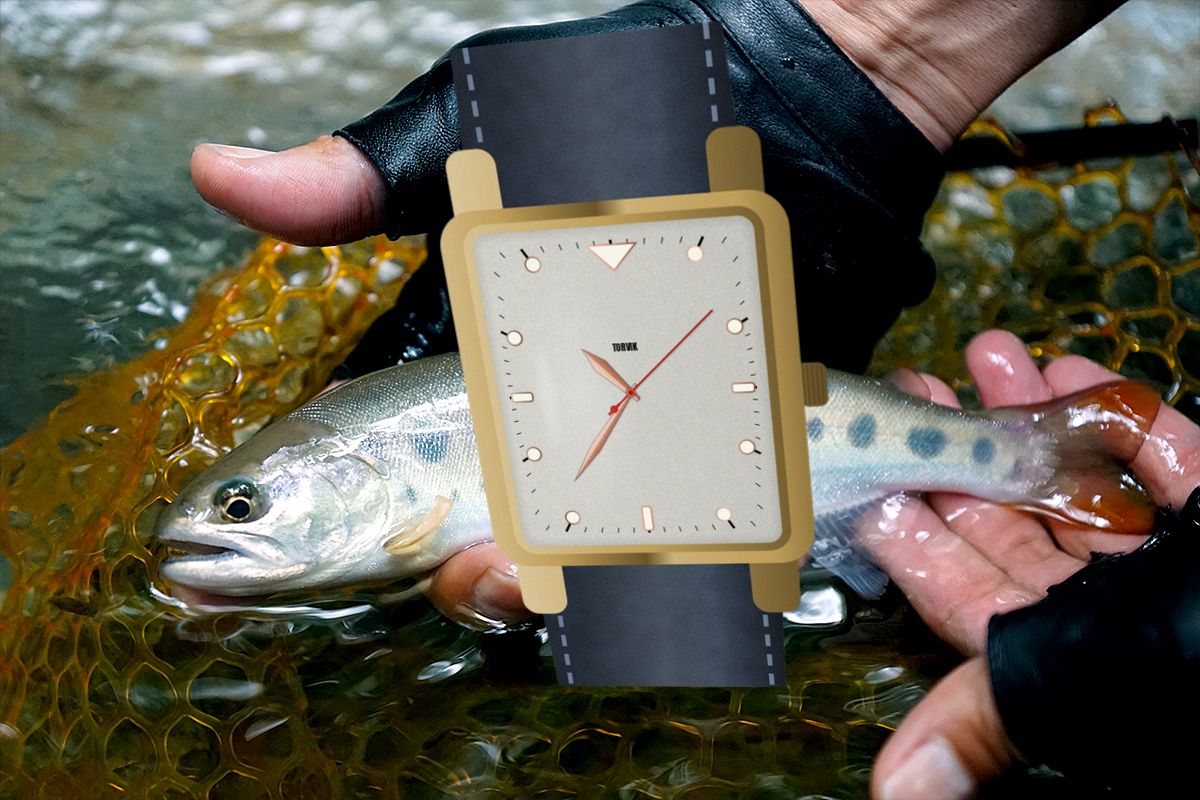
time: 10:36:08
